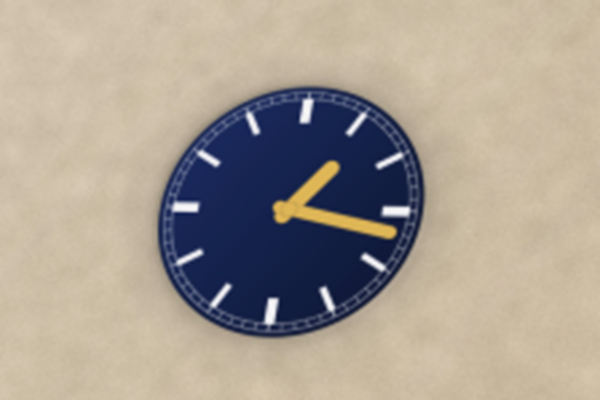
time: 1:17
